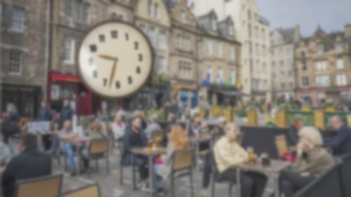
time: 9:33
